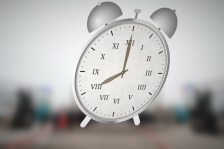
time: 8:00
